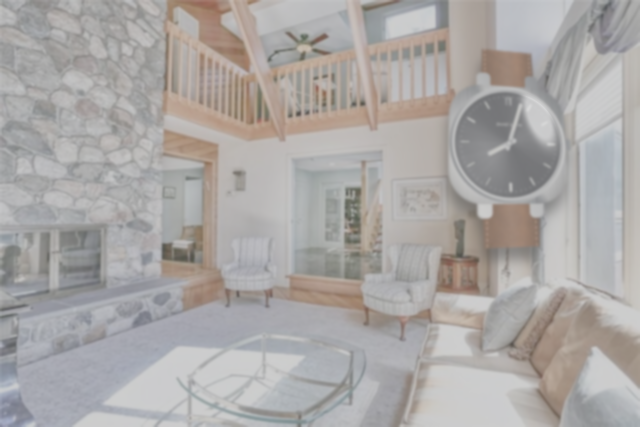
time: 8:03
